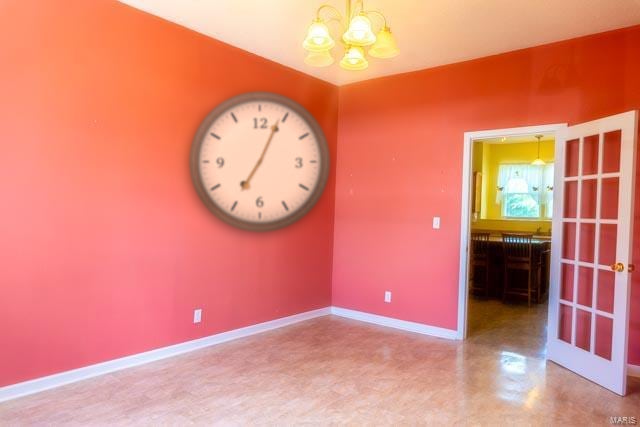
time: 7:04
